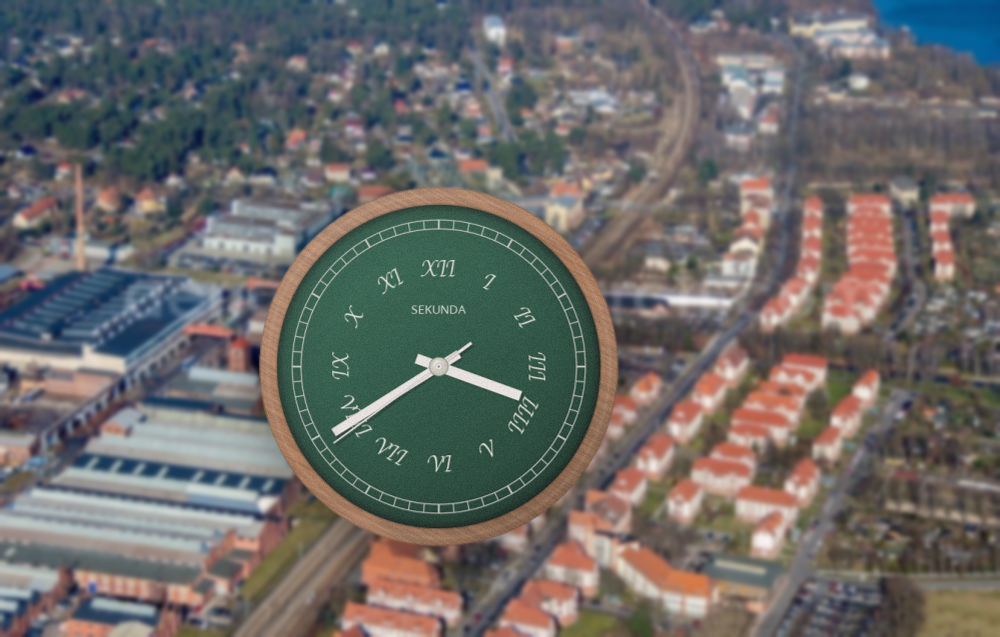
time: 3:39:39
